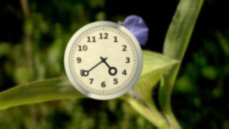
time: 4:39
